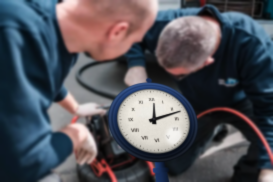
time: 12:12
